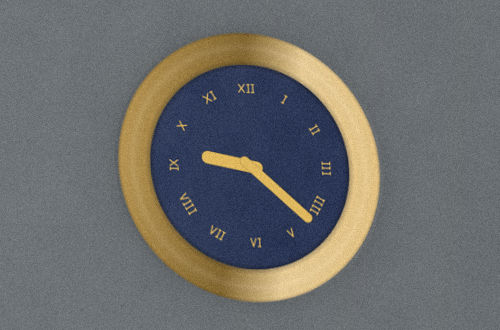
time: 9:22
